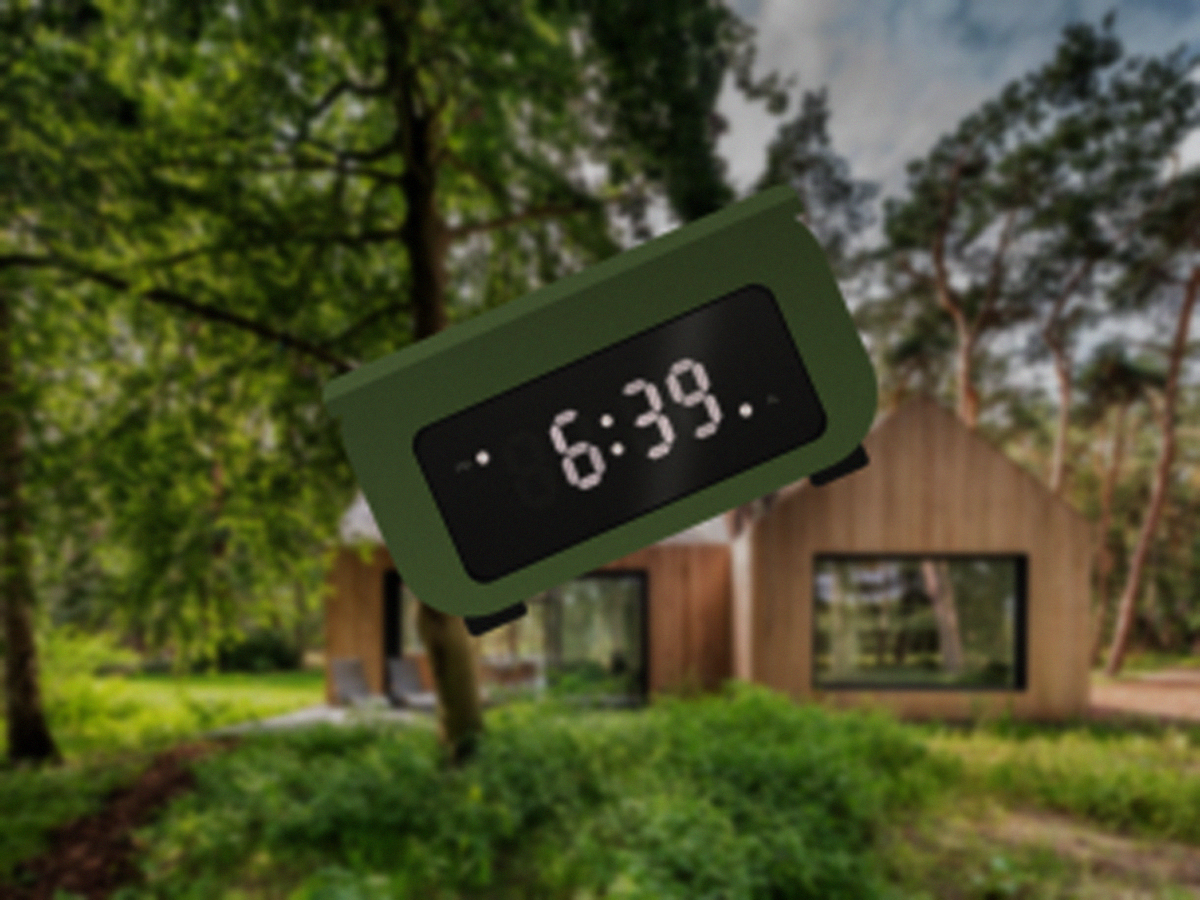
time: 6:39
